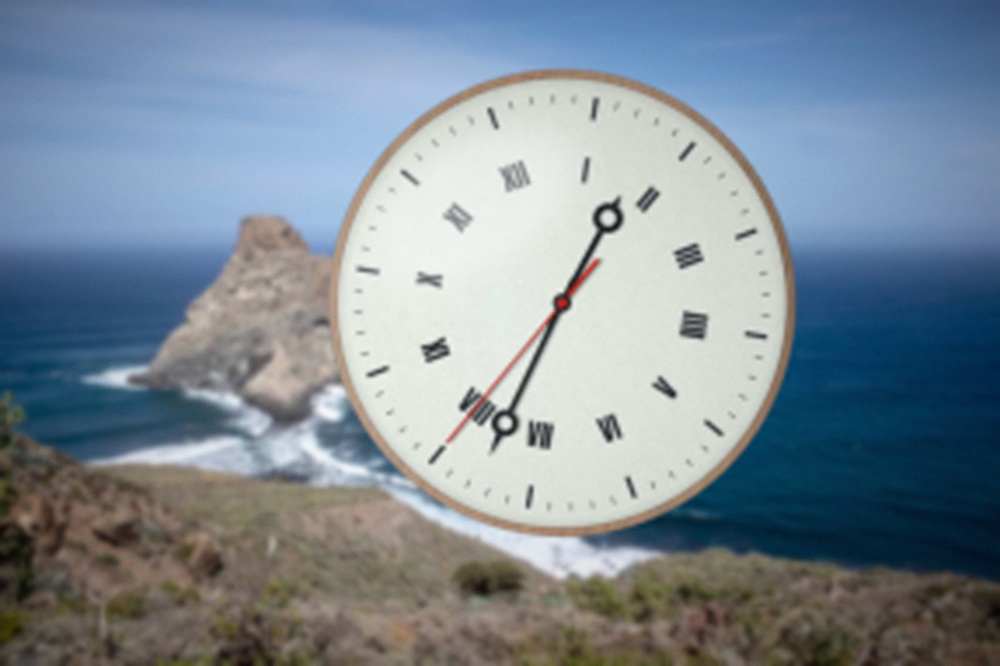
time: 1:37:40
